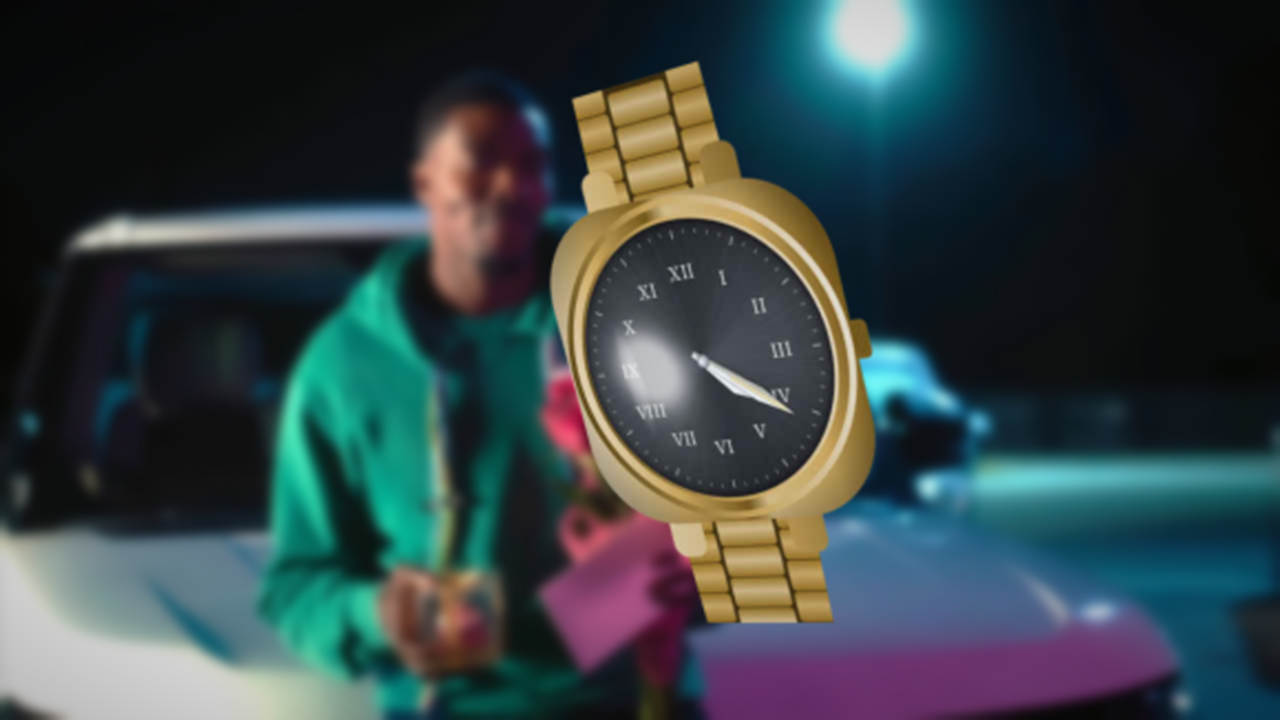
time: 4:21
